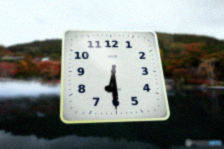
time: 6:30
